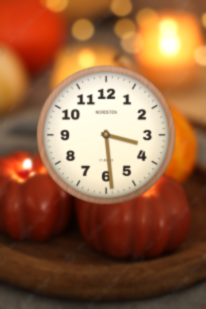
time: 3:29
